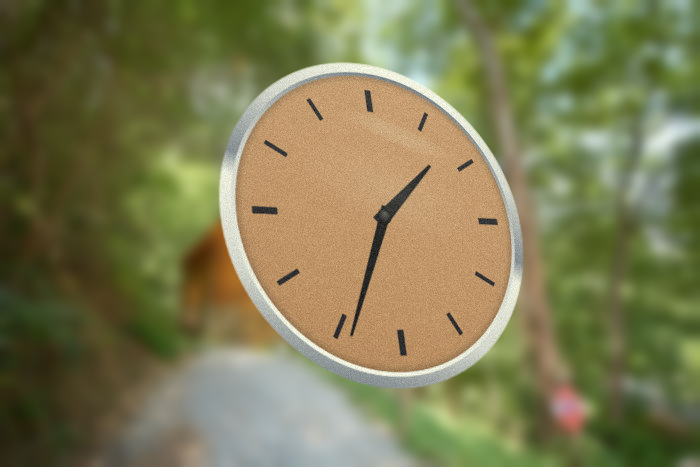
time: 1:34
